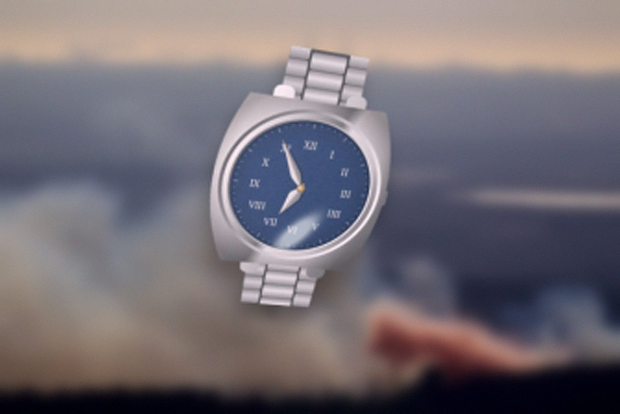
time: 6:55
